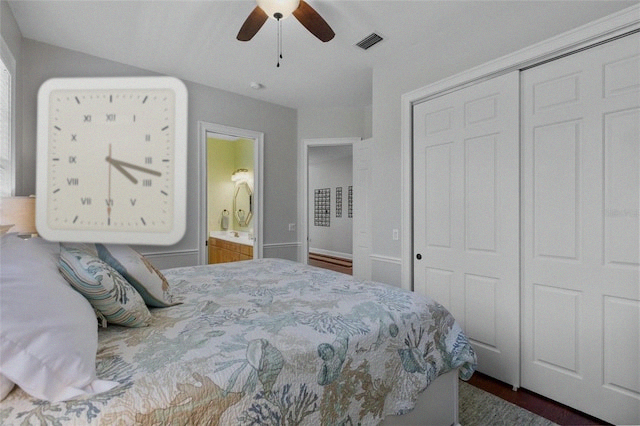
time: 4:17:30
